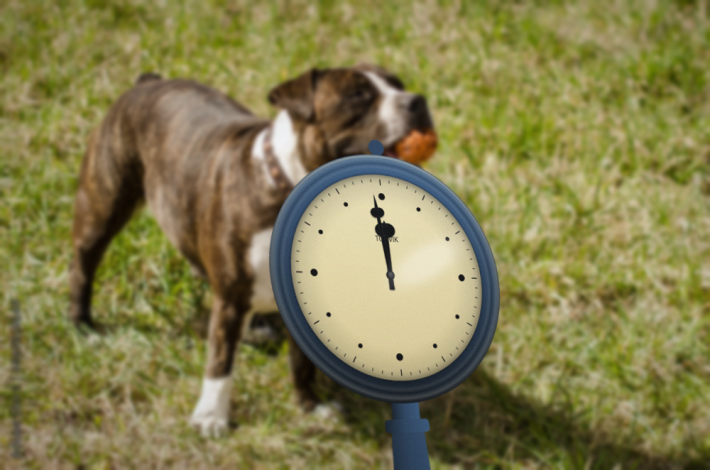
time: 11:59
